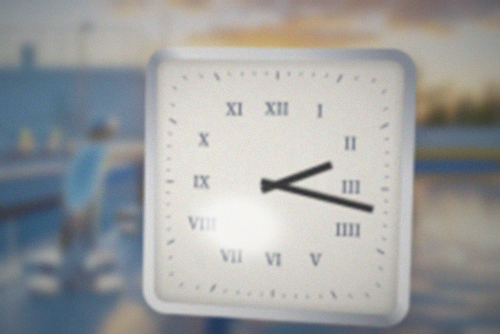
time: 2:17
